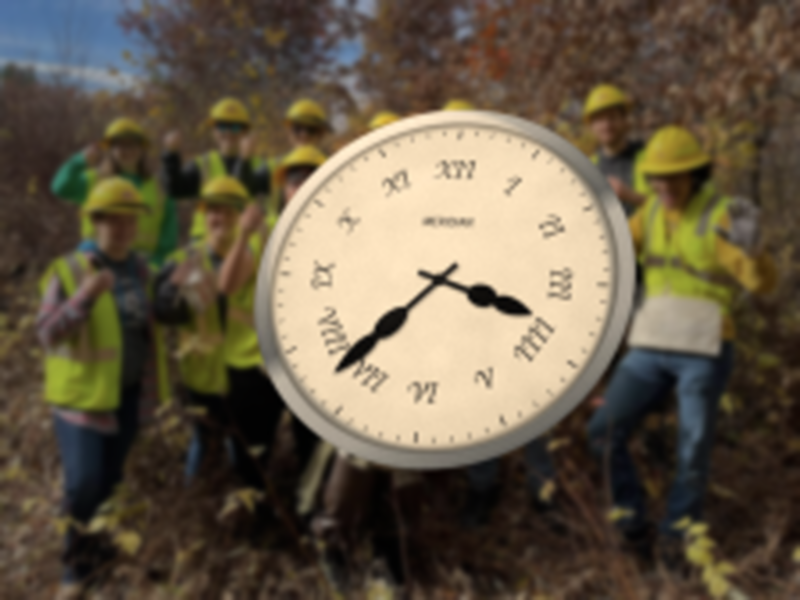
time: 3:37
